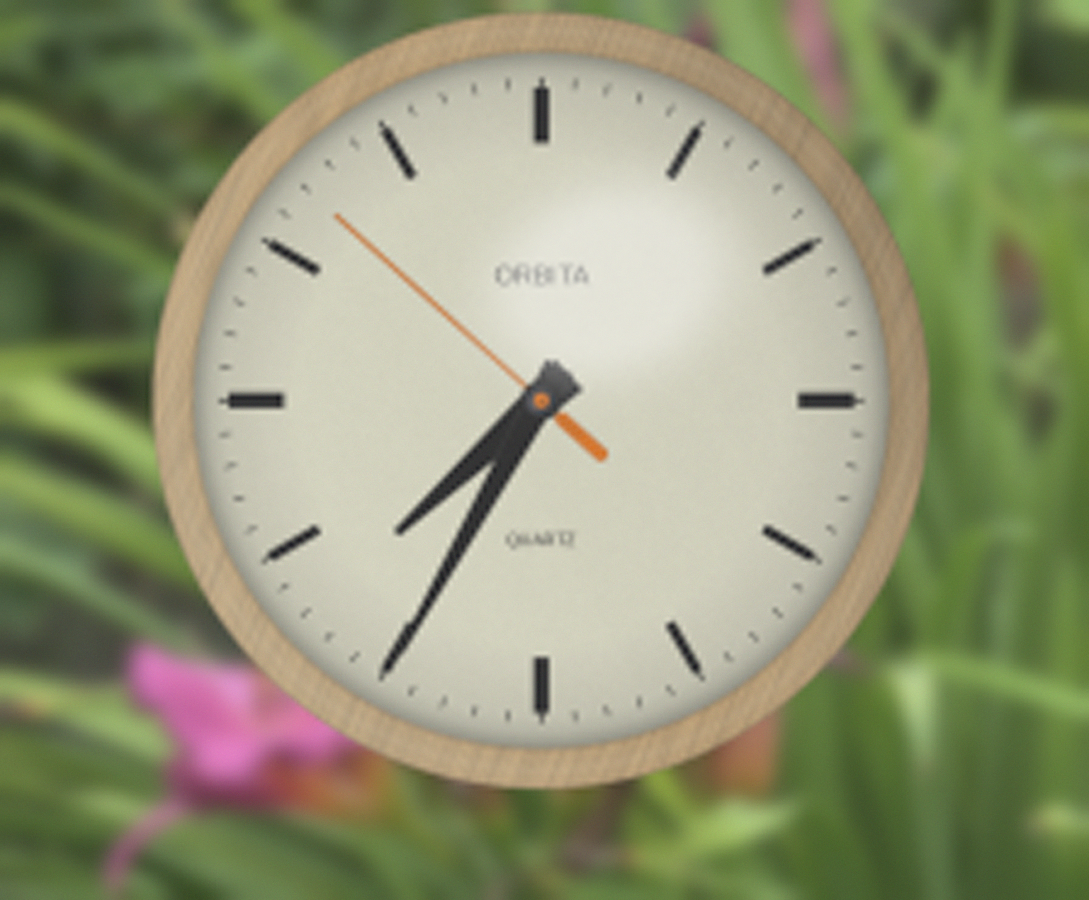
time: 7:34:52
